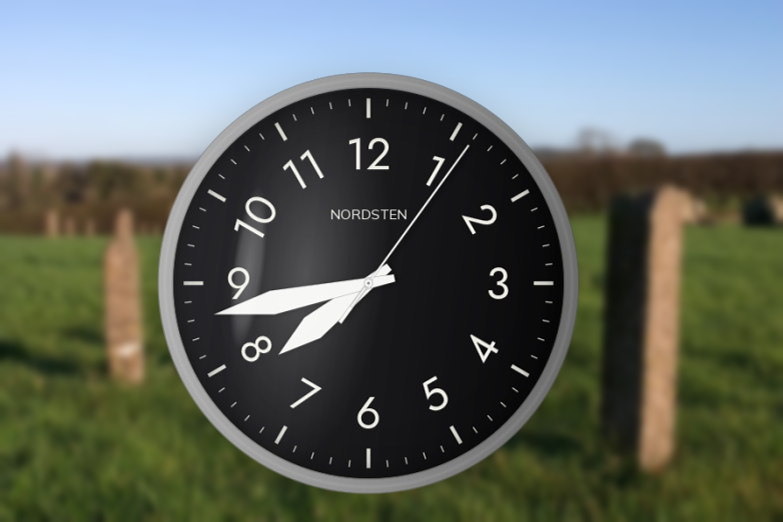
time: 7:43:06
